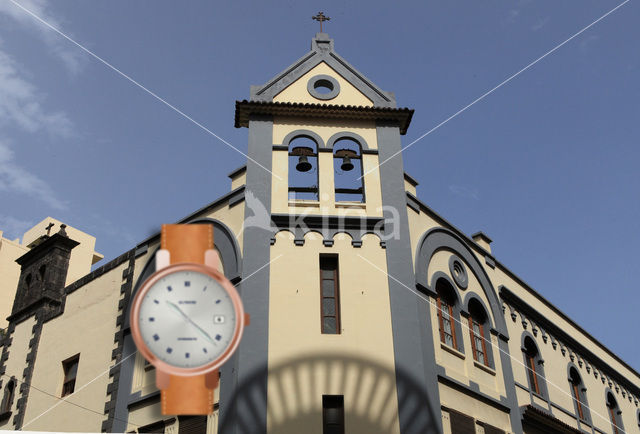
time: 10:22
